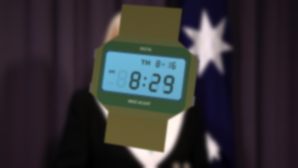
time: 8:29
